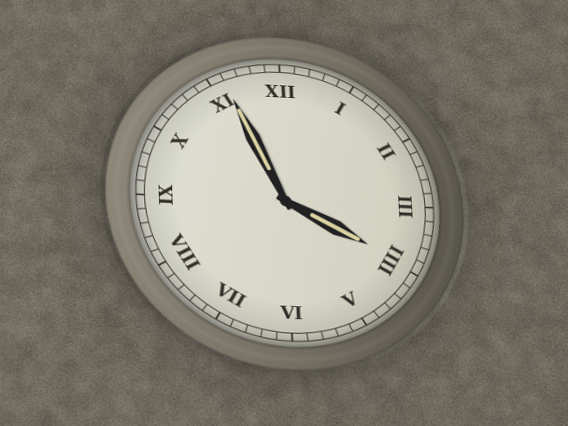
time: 3:56
